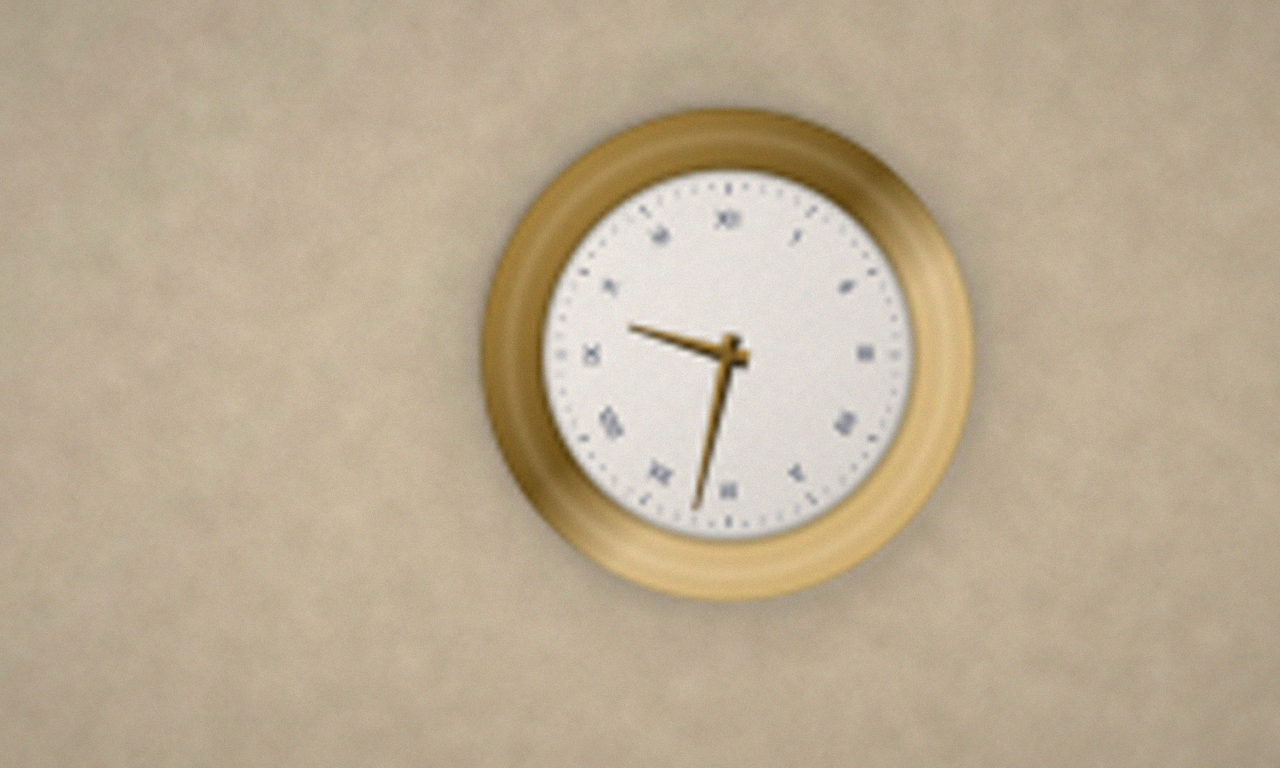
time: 9:32
